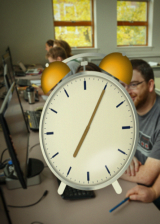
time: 7:05
